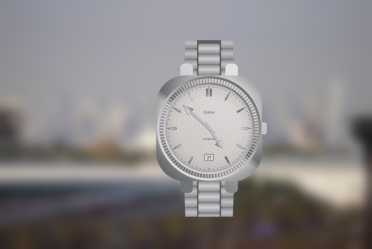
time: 4:52
